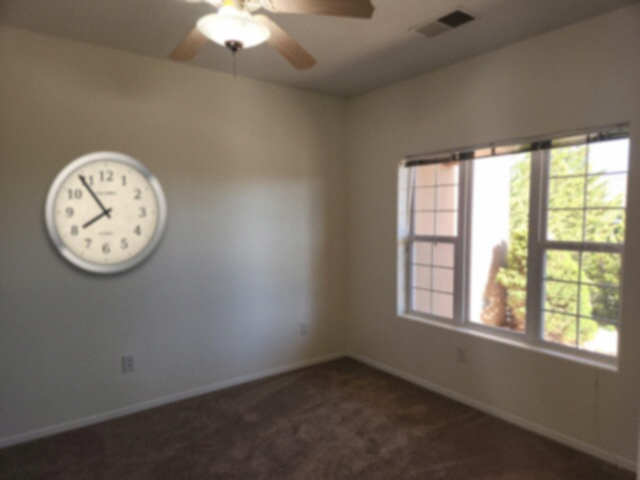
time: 7:54
